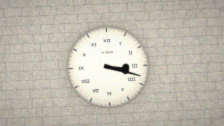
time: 3:18
